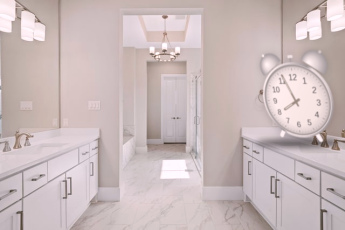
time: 7:56
